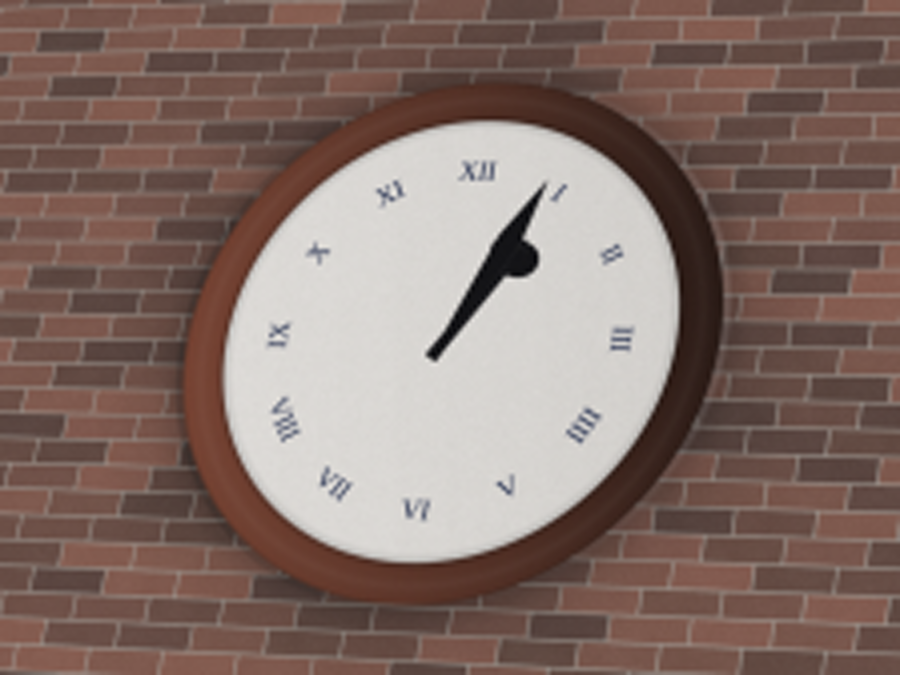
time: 1:04
